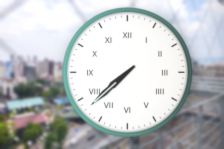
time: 7:38
